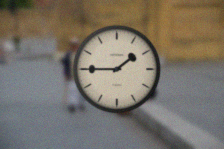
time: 1:45
